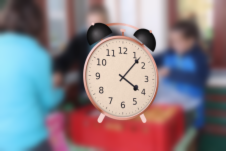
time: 4:07
